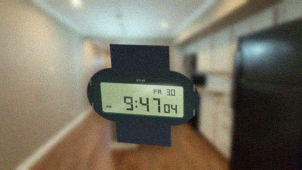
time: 9:47:04
